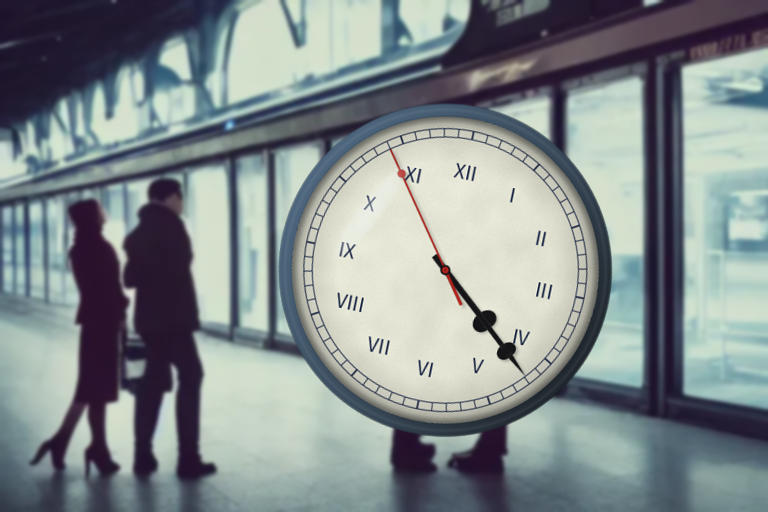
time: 4:21:54
